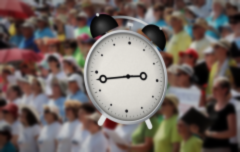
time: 2:43
